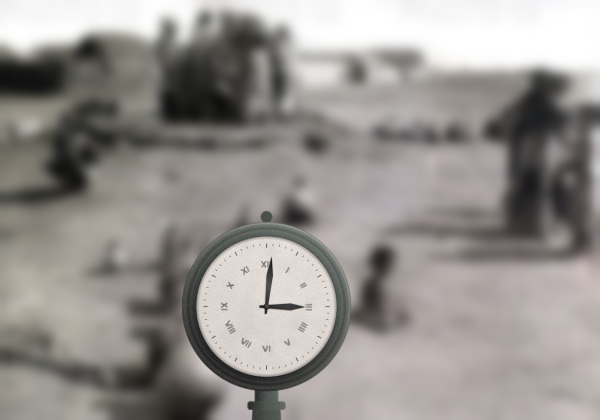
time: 3:01
